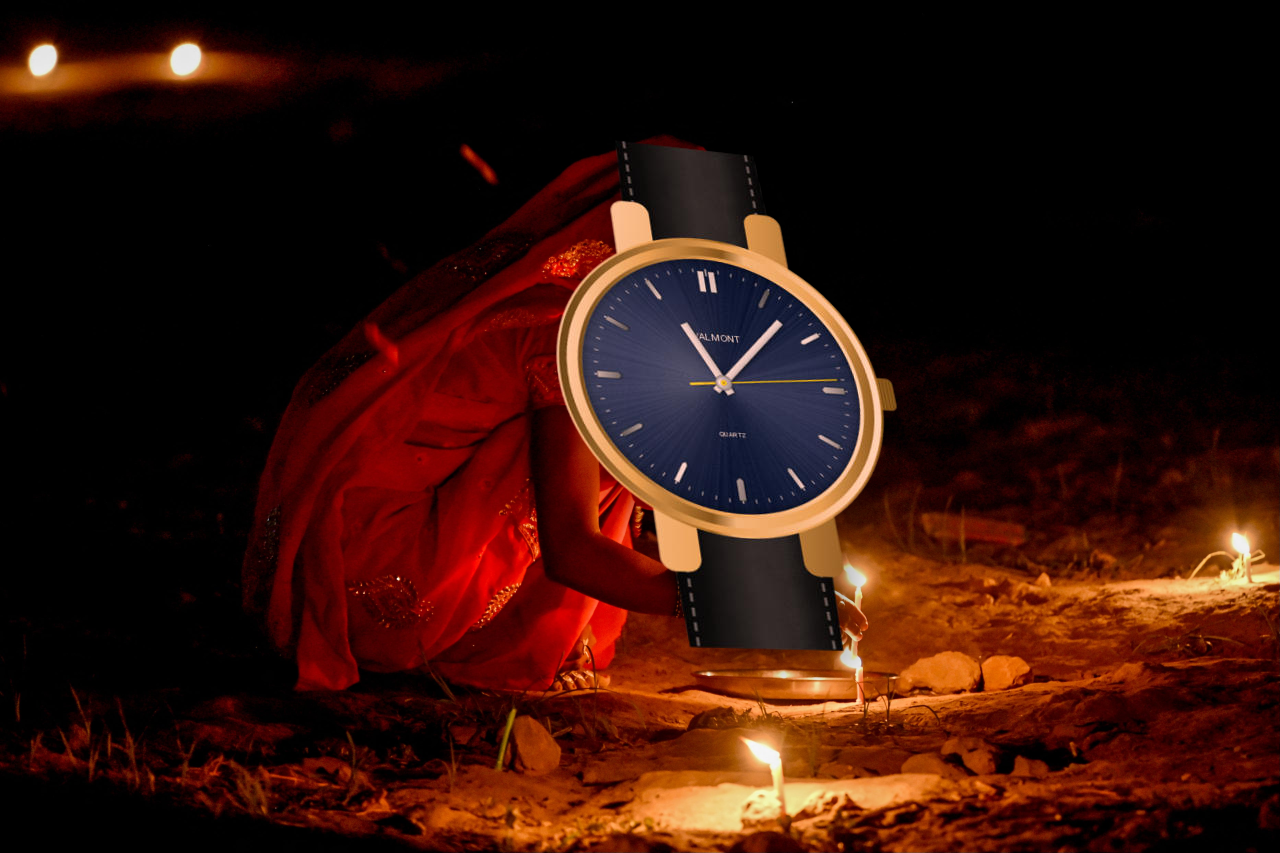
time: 11:07:14
